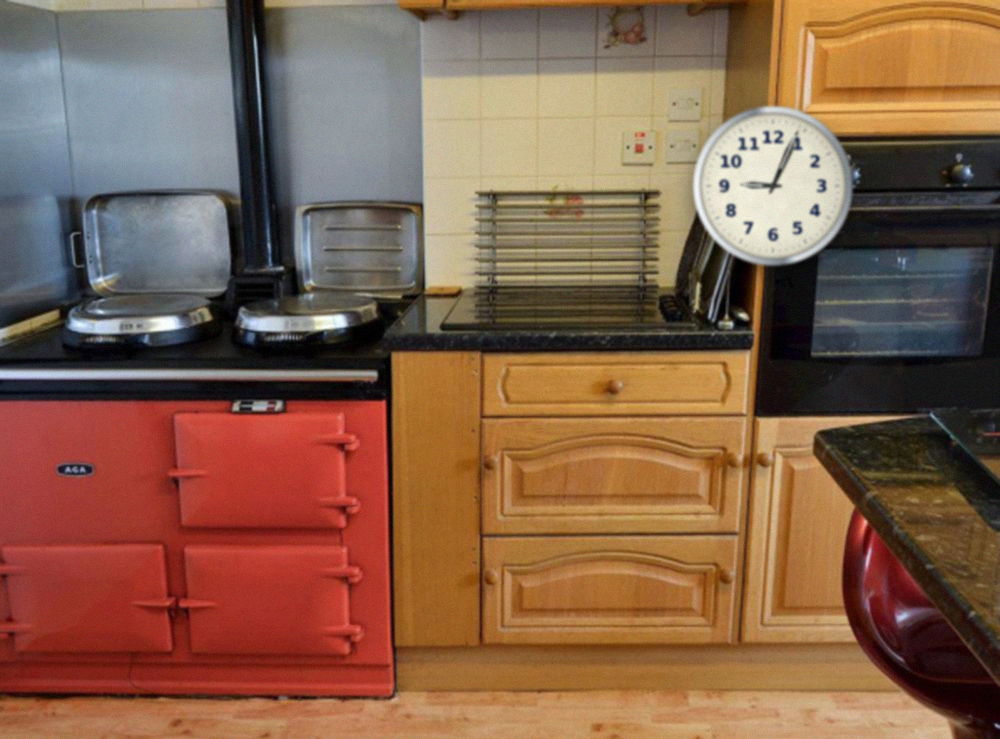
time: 9:04
